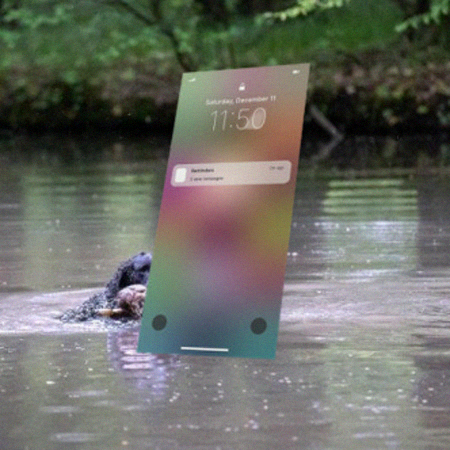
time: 11:50
